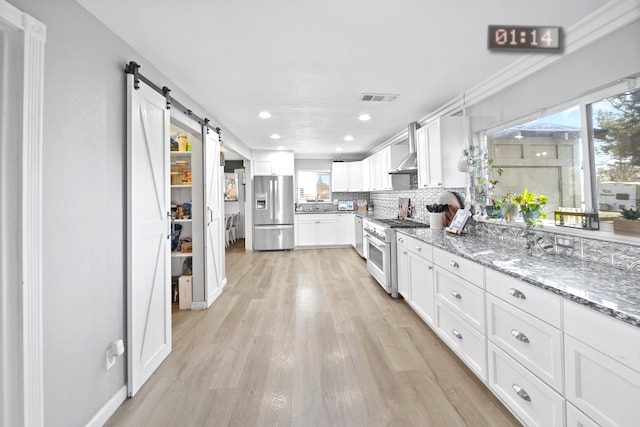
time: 1:14
